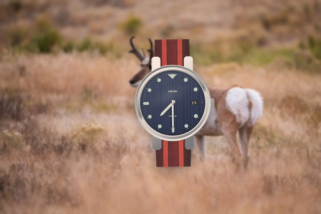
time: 7:30
